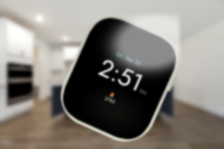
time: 2:51
